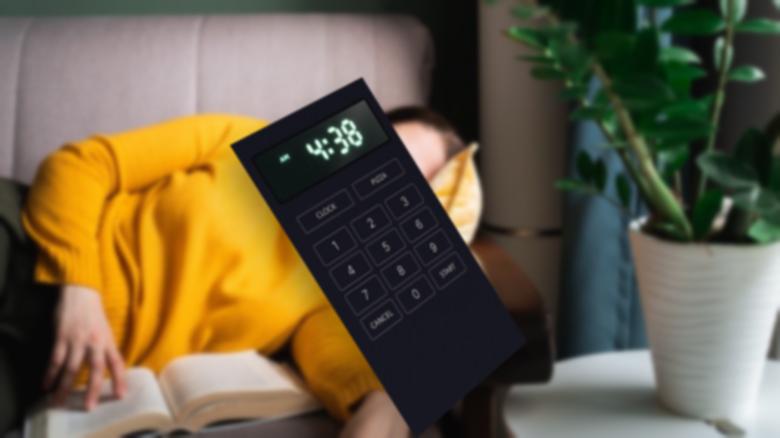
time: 4:38
